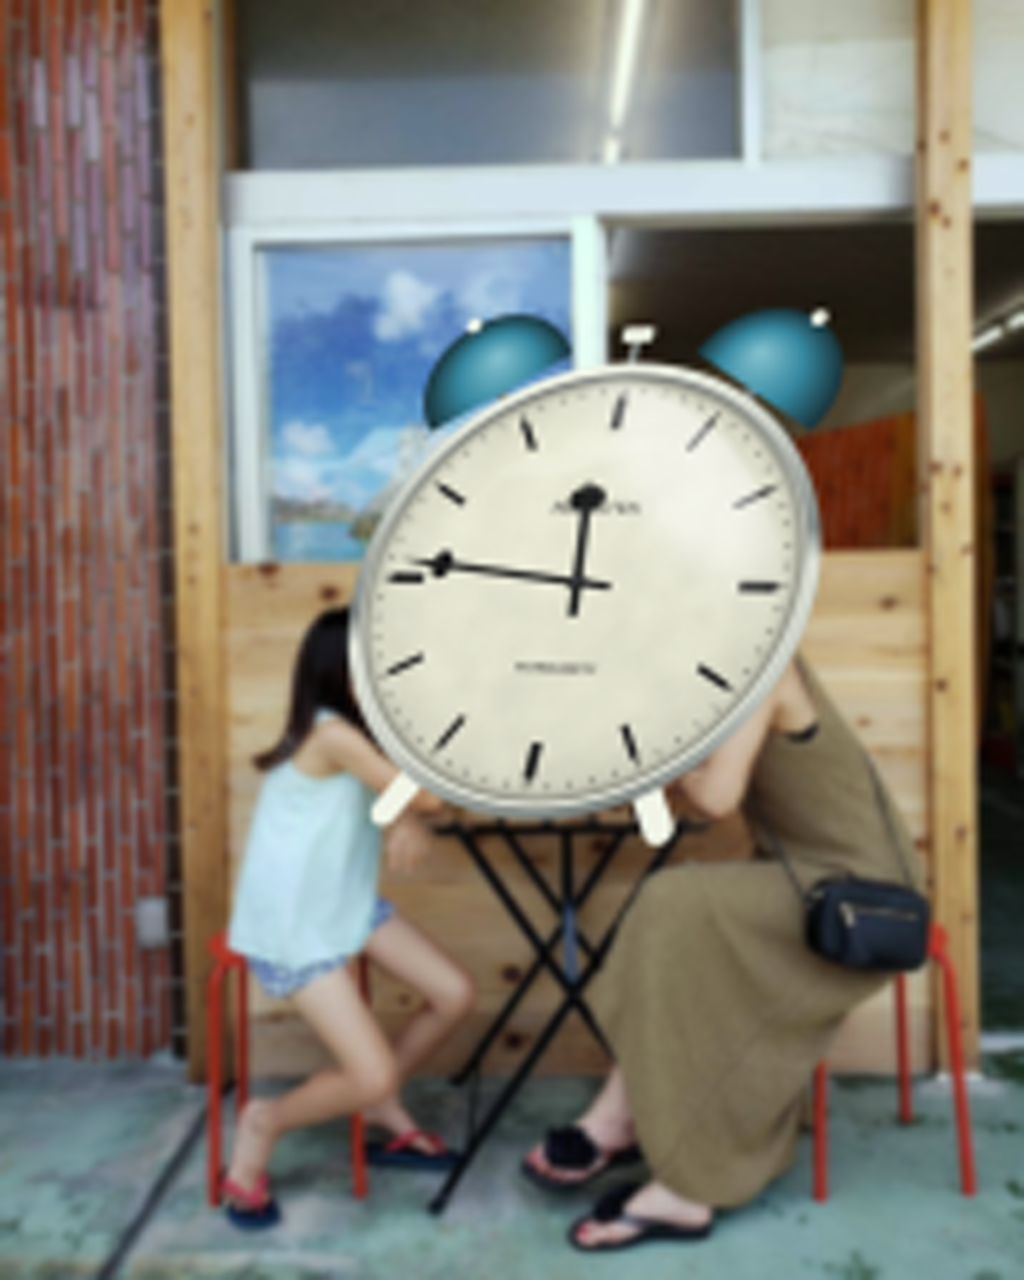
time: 11:46
